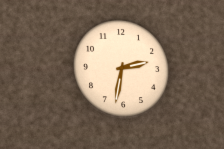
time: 2:32
